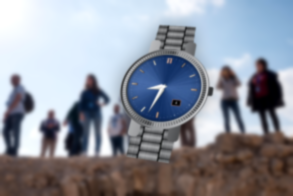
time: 8:33
